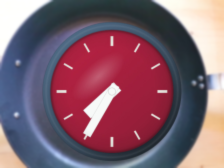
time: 7:35
